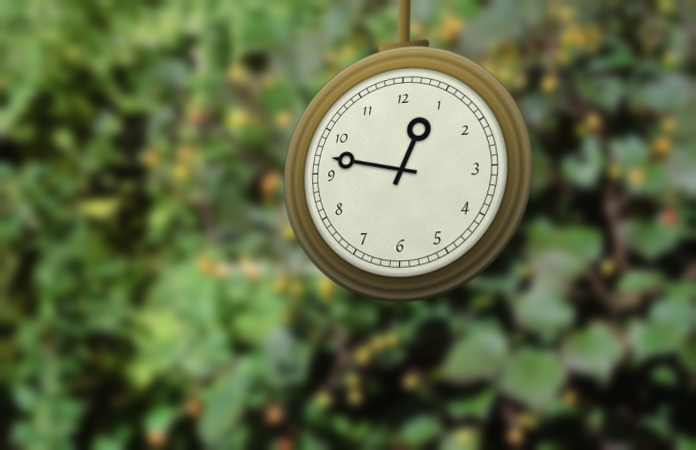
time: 12:47
